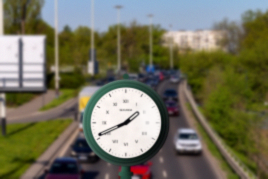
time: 1:41
